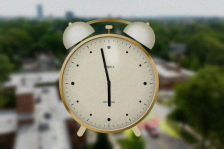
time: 5:58
